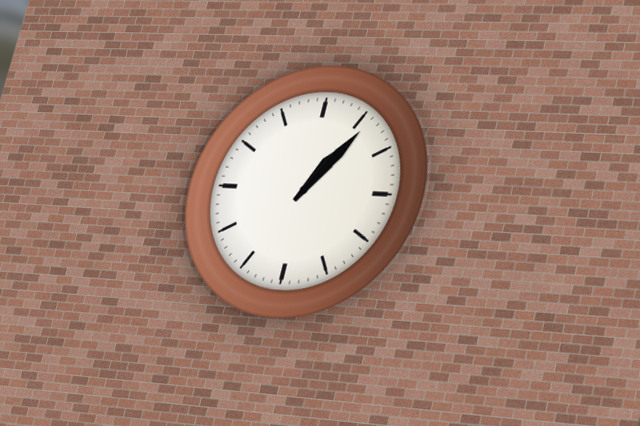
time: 1:06
